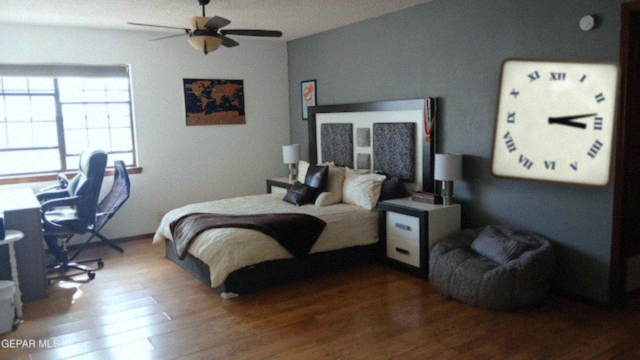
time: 3:13
